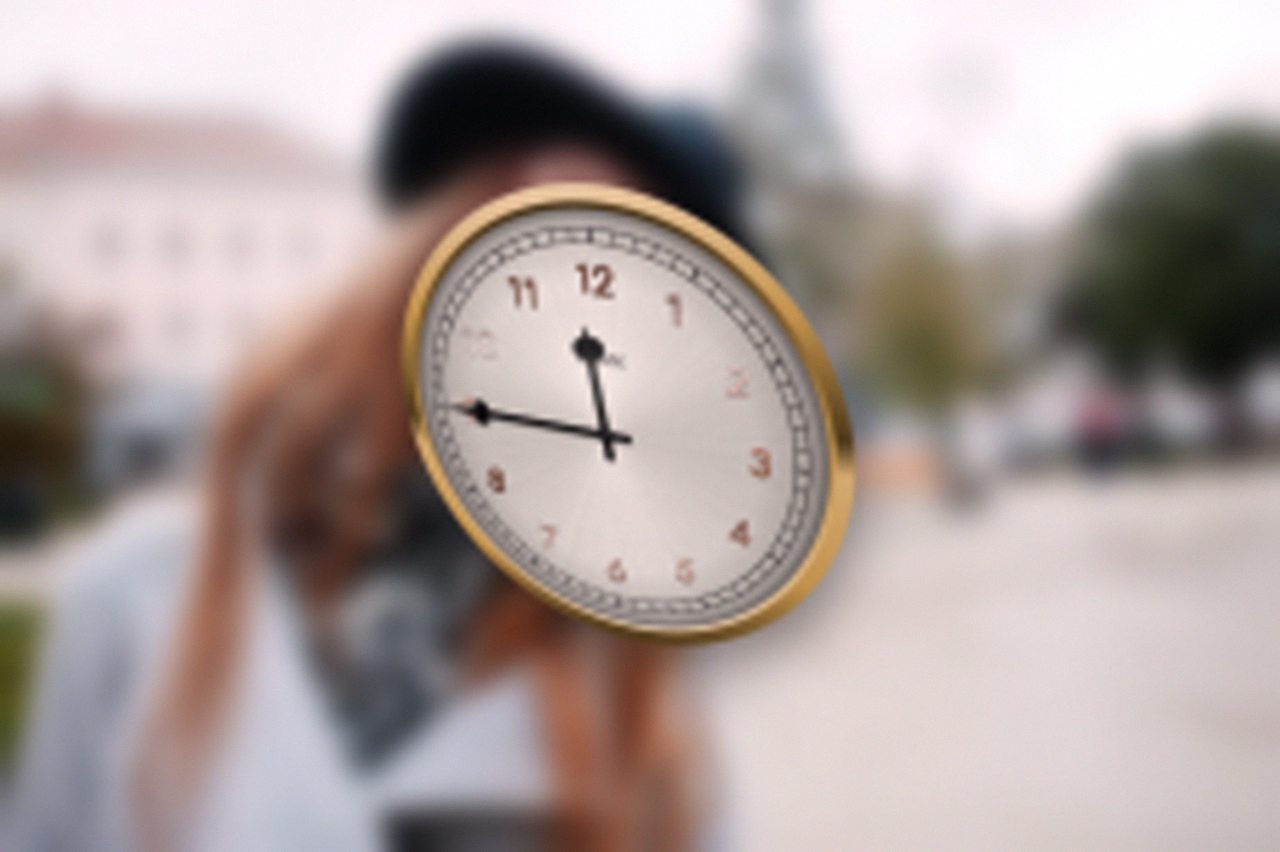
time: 11:45
